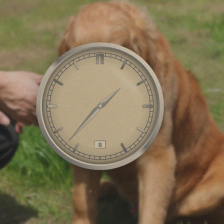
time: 1:37
